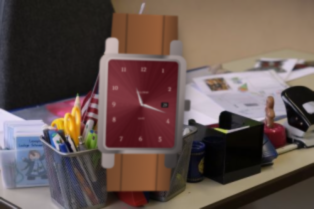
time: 11:18
